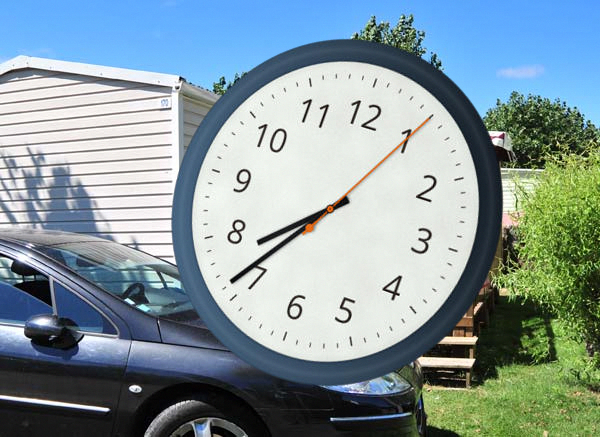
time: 7:36:05
